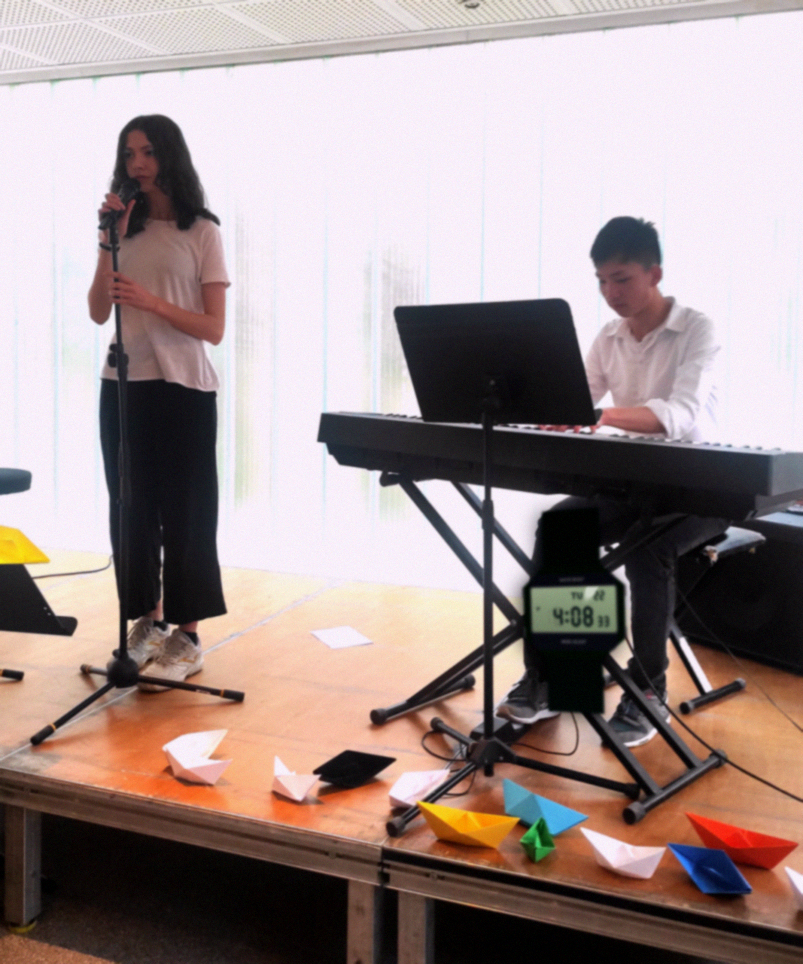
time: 4:08
